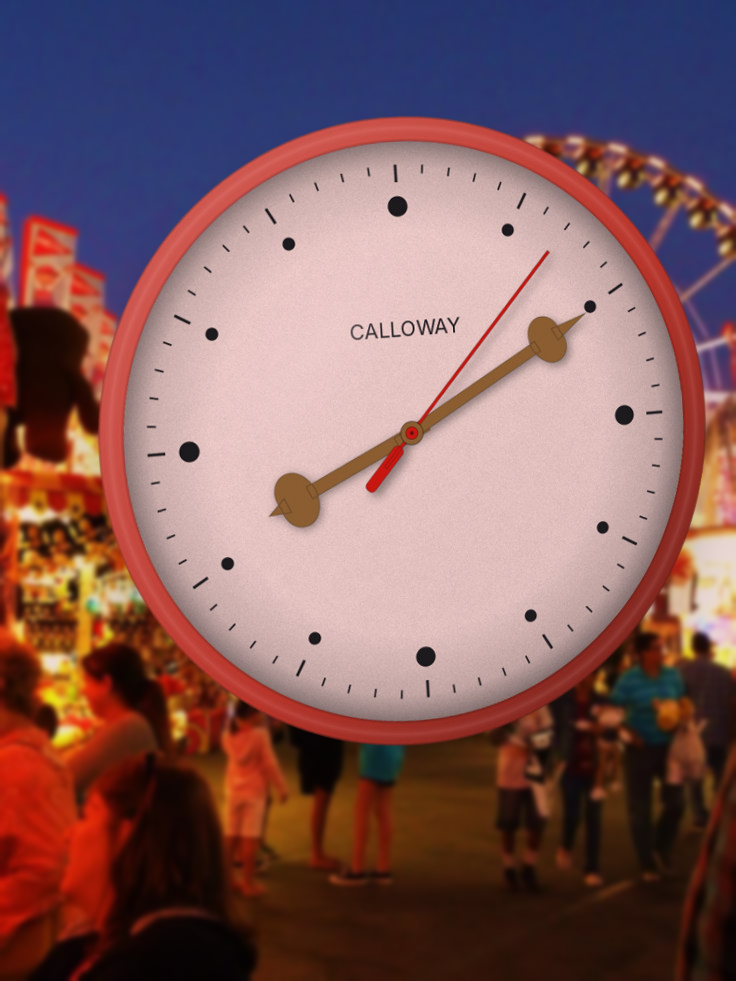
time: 8:10:07
